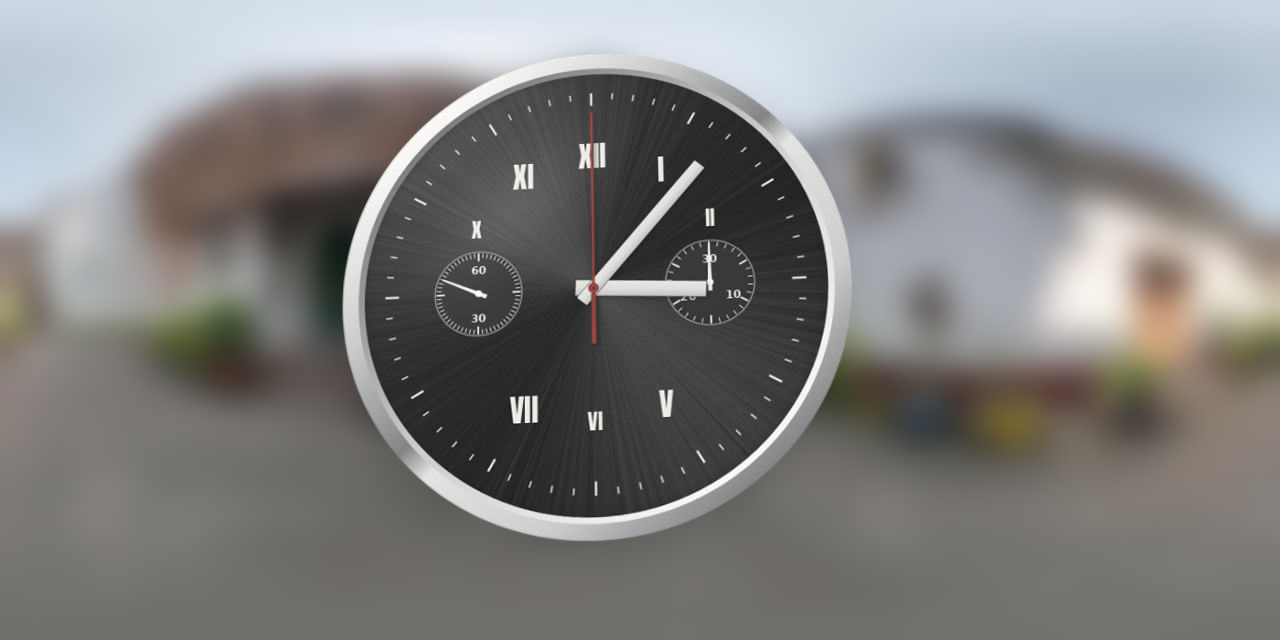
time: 3:06:49
